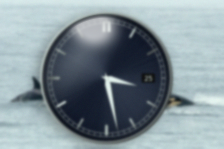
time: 3:28
